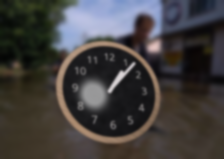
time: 1:07
